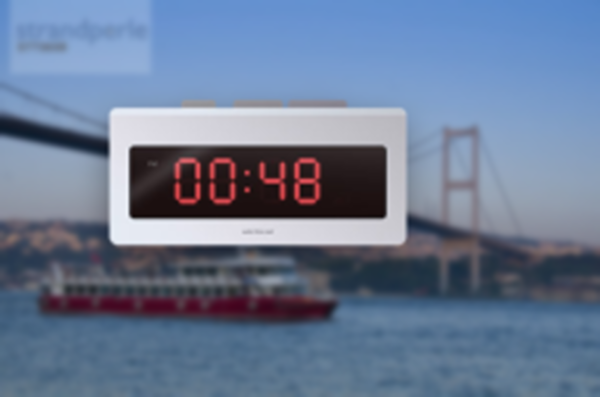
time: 0:48
